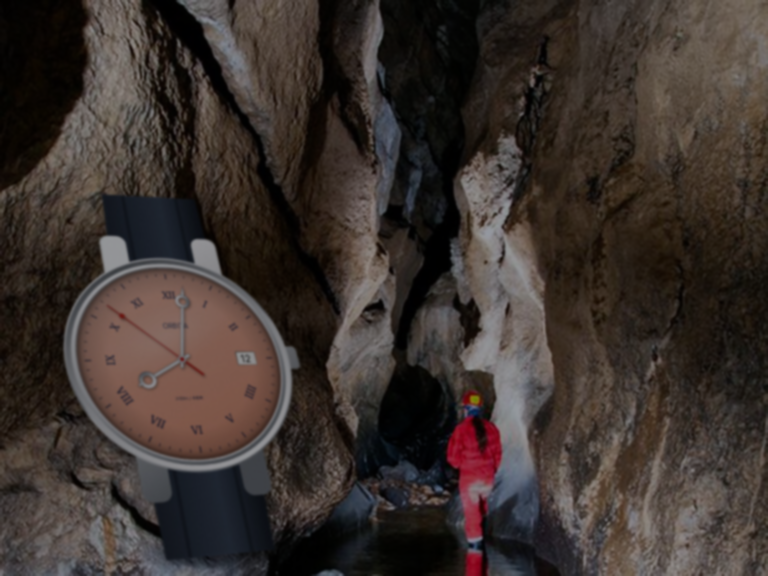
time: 8:01:52
